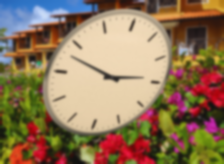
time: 2:48
